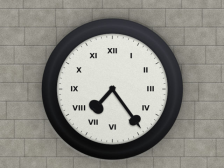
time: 7:24
